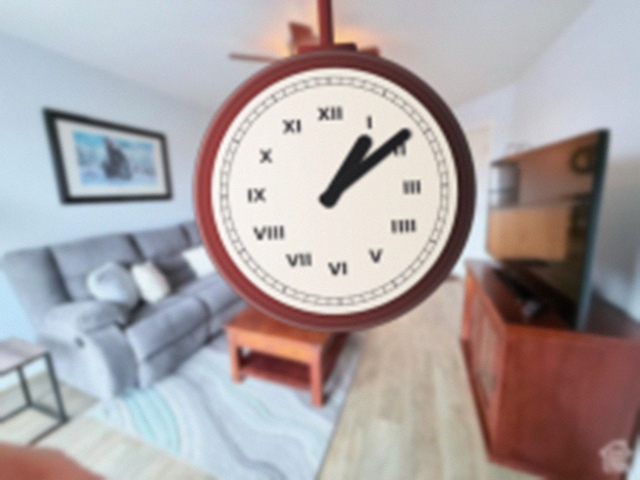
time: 1:09
